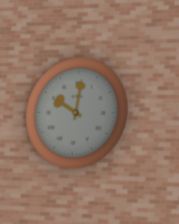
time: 10:01
